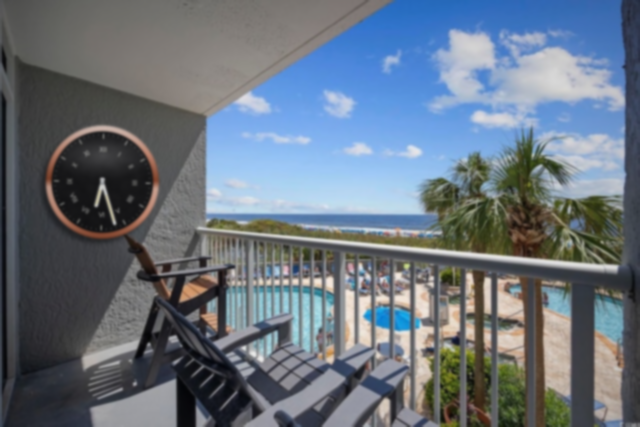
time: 6:27
